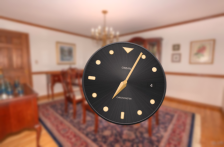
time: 7:04
